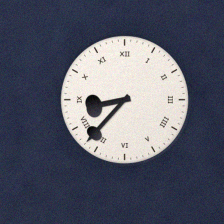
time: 8:37
